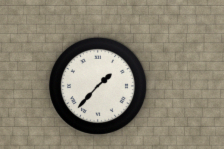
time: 1:37
